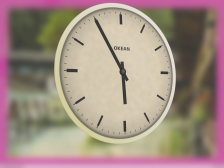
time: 5:55
